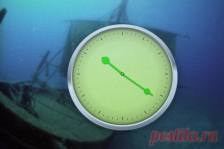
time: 10:21
